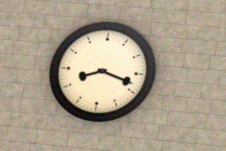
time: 8:18
